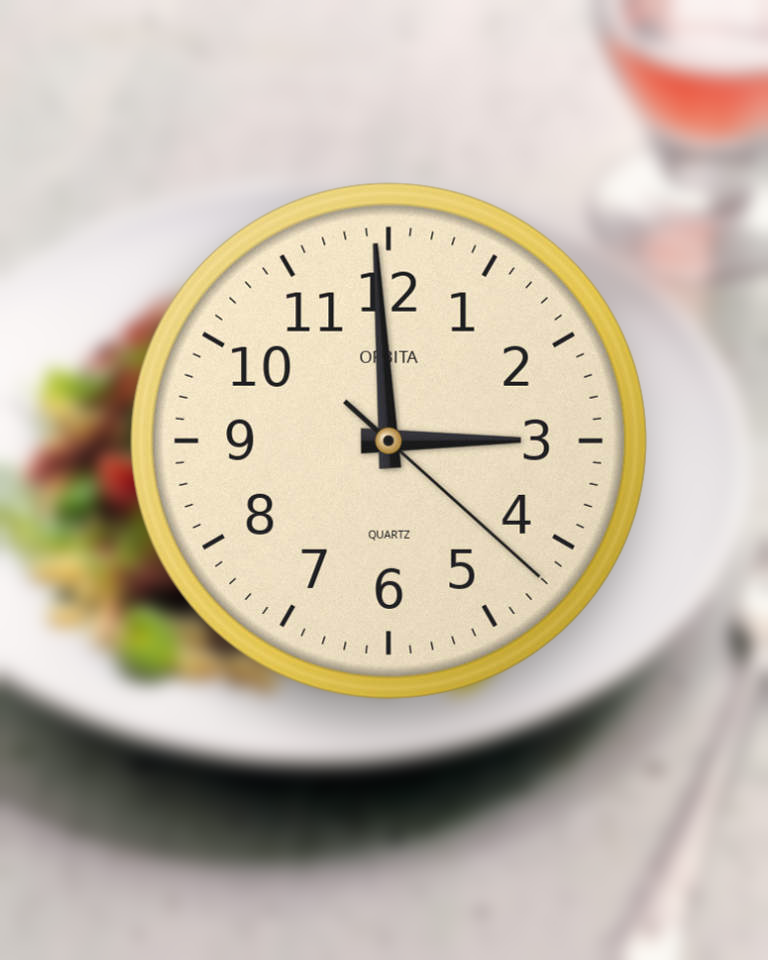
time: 2:59:22
